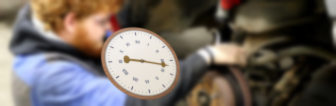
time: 9:17
